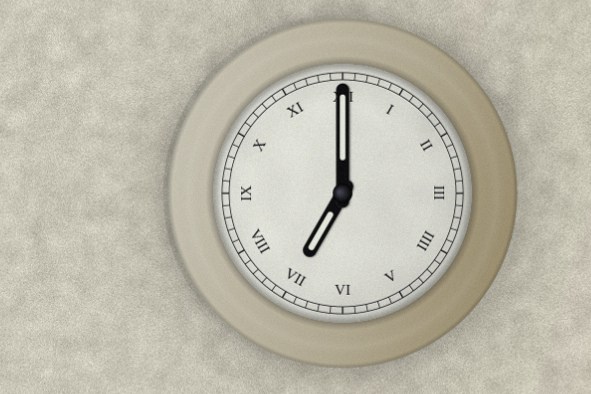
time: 7:00
